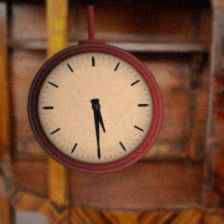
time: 5:30
